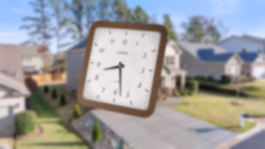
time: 8:28
